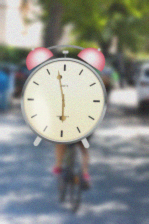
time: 5:58
